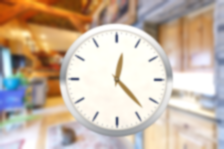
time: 12:23
